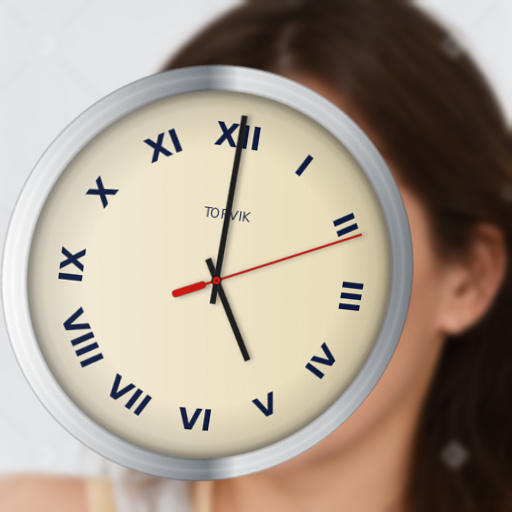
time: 5:00:11
